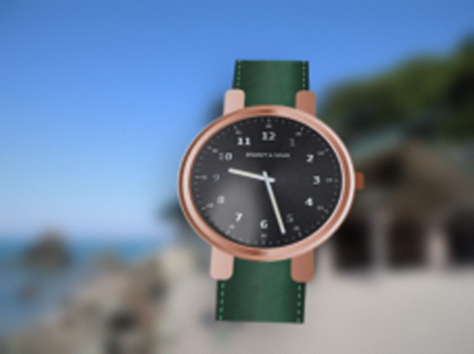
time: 9:27
